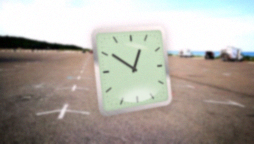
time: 12:51
